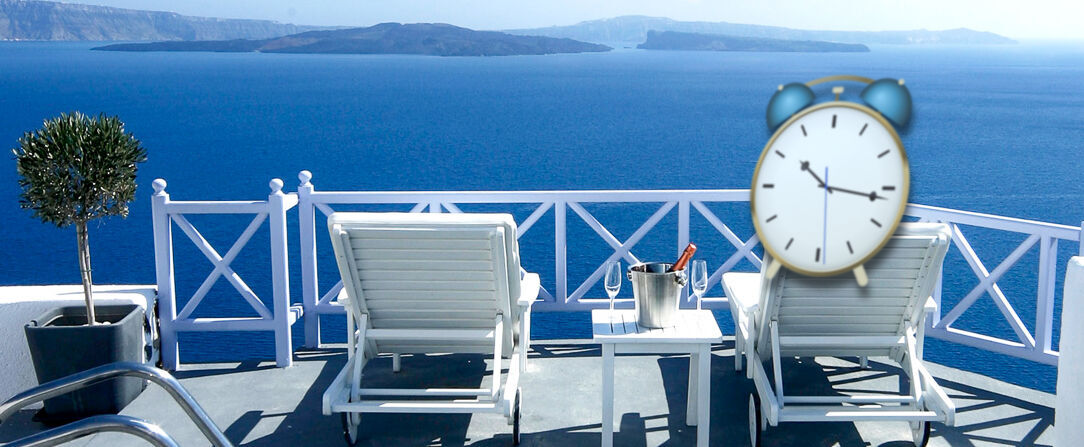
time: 10:16:29
